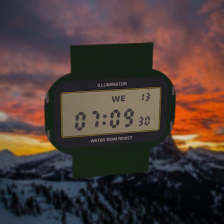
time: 7:09:30
